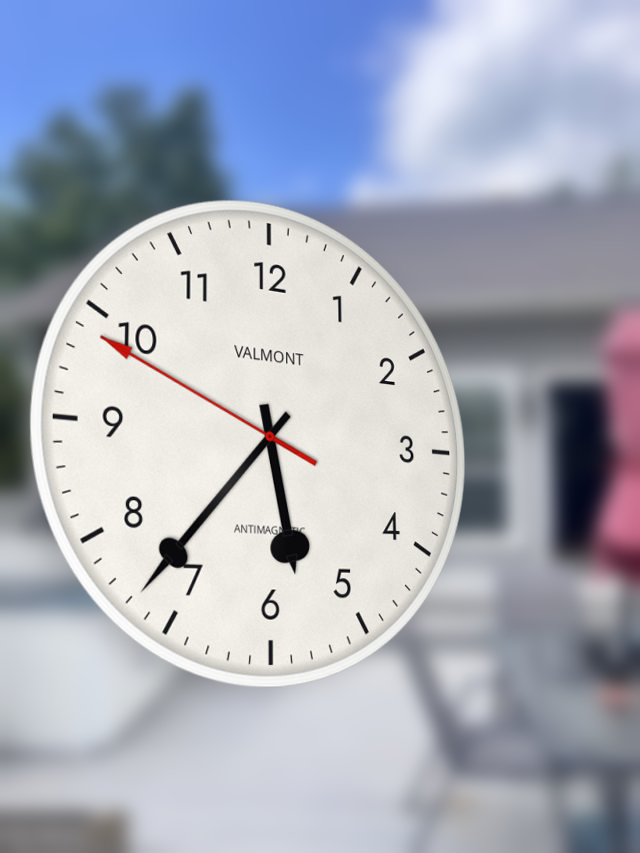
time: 5:36:49
